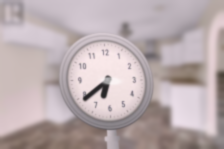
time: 6:39
